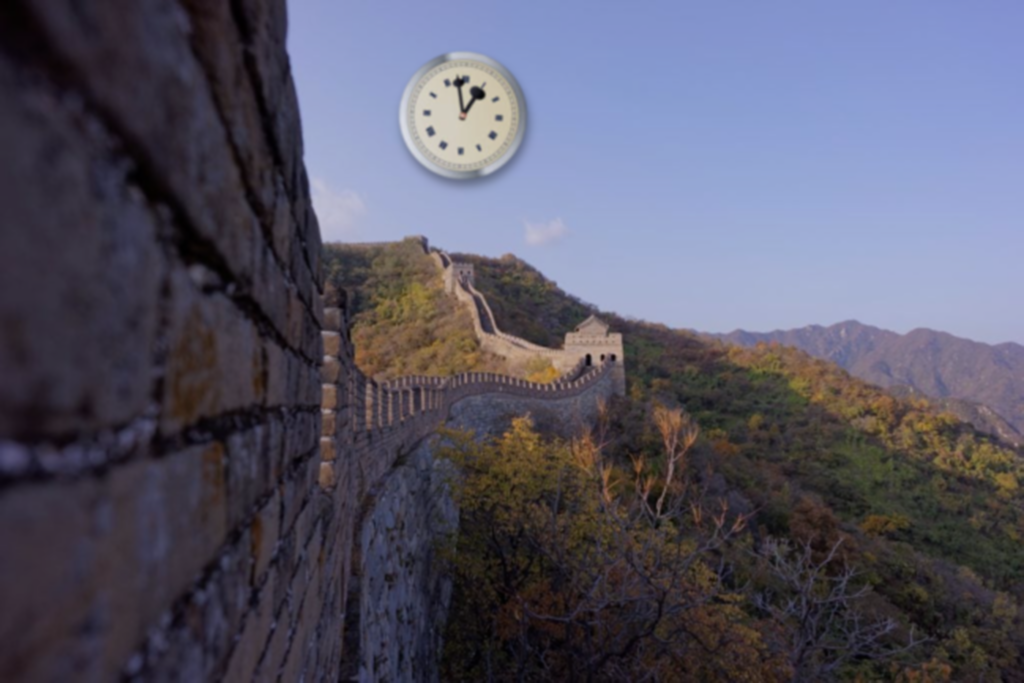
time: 12:58
